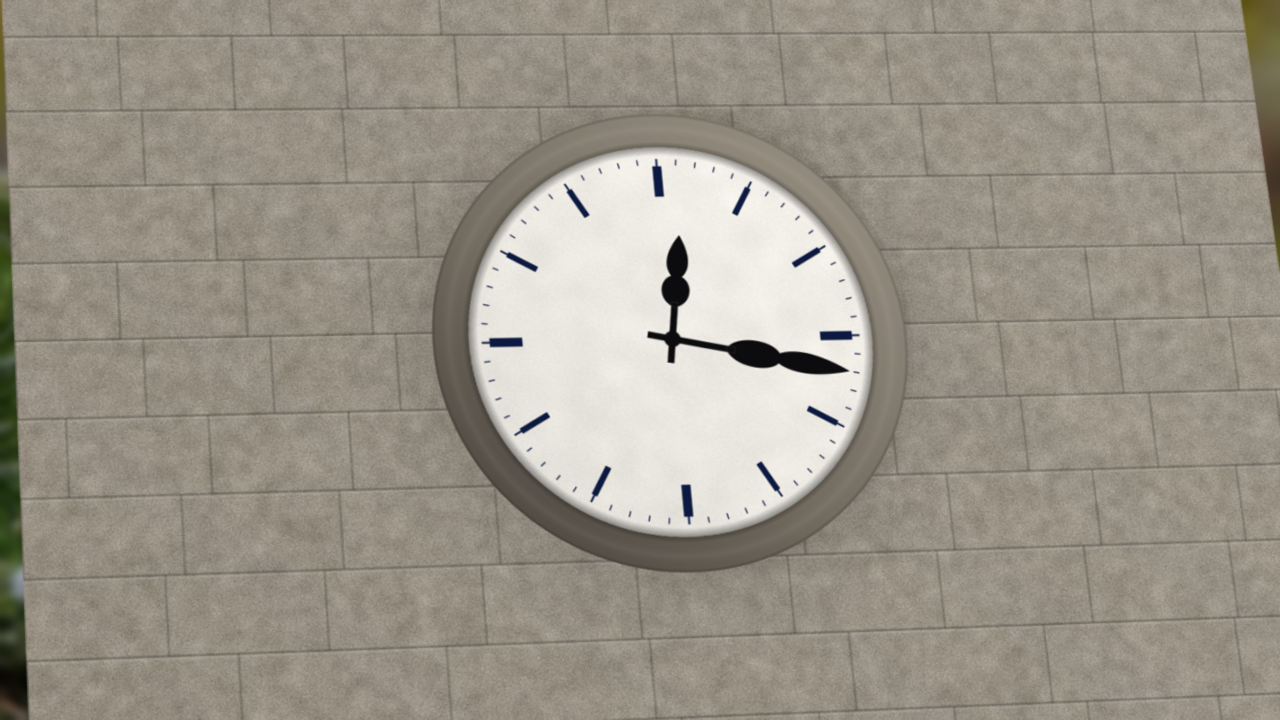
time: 12:17
